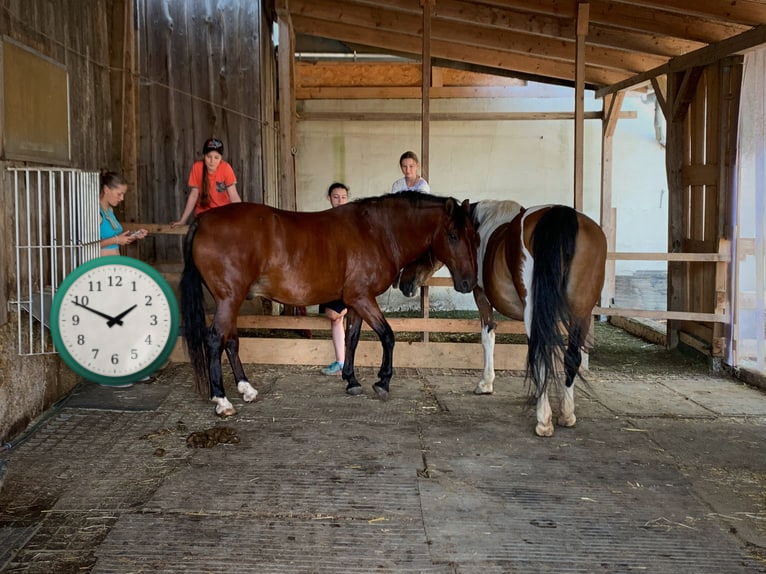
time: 1:49
